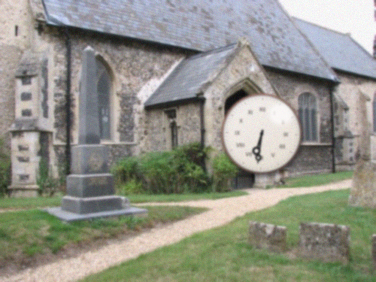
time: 6:31
